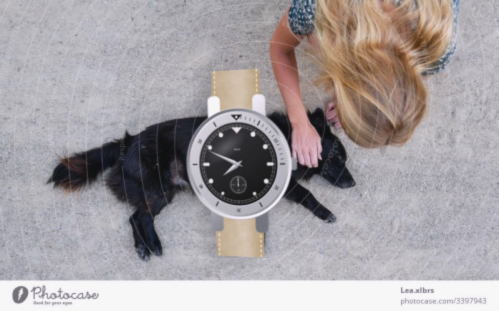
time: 7:49
